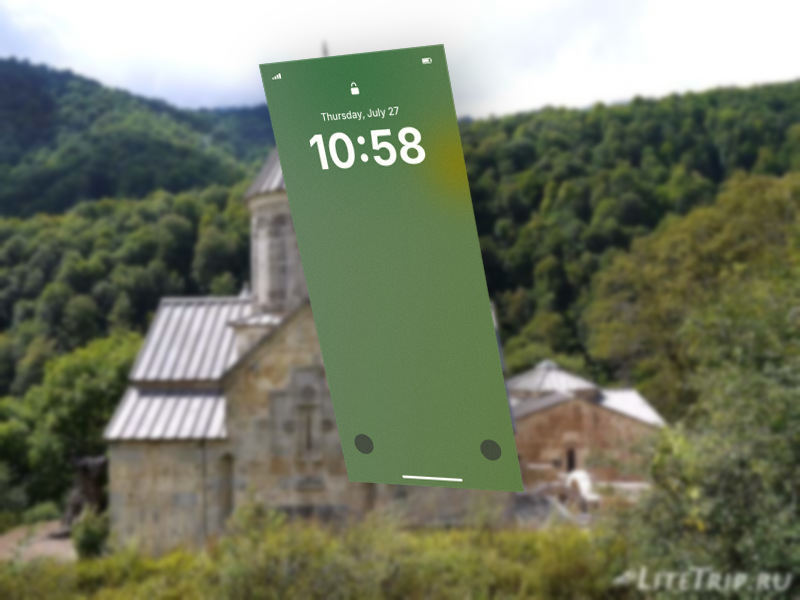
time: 10:58
